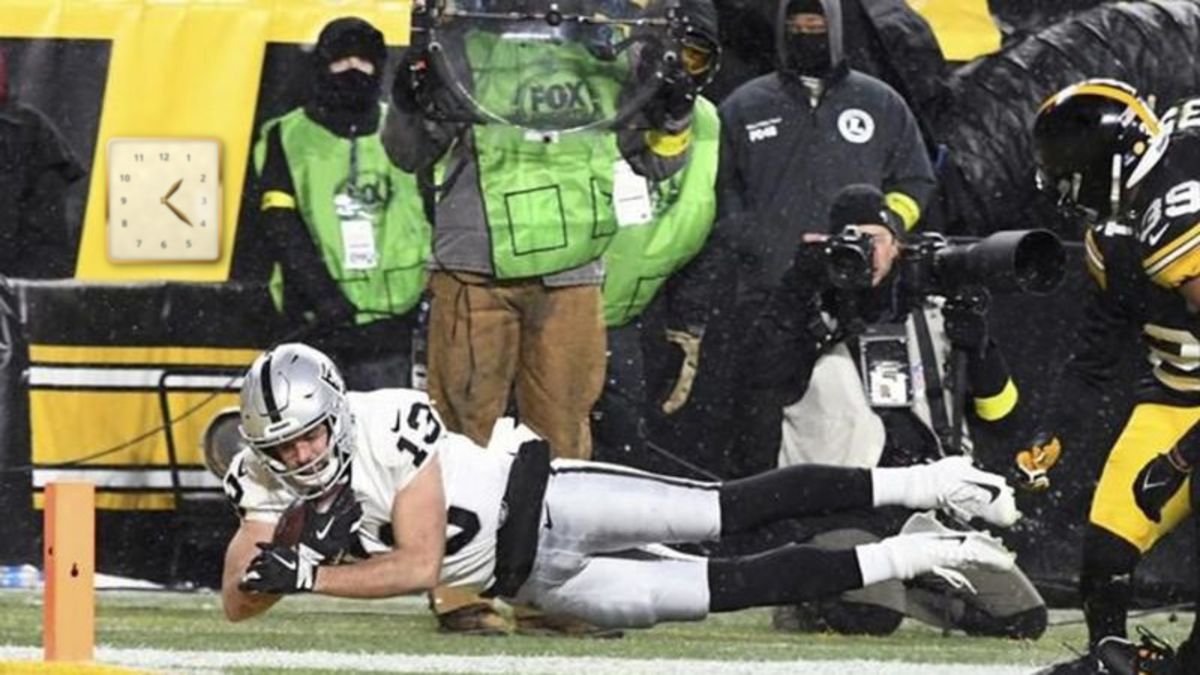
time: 1:22
